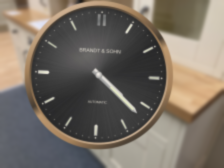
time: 4:22
